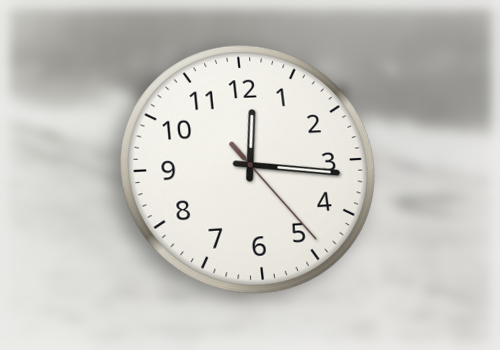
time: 12:16:24
